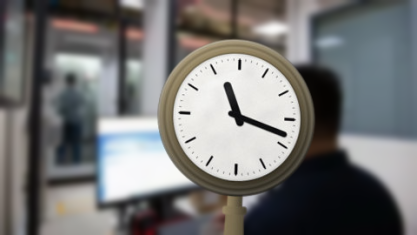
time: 11:18
